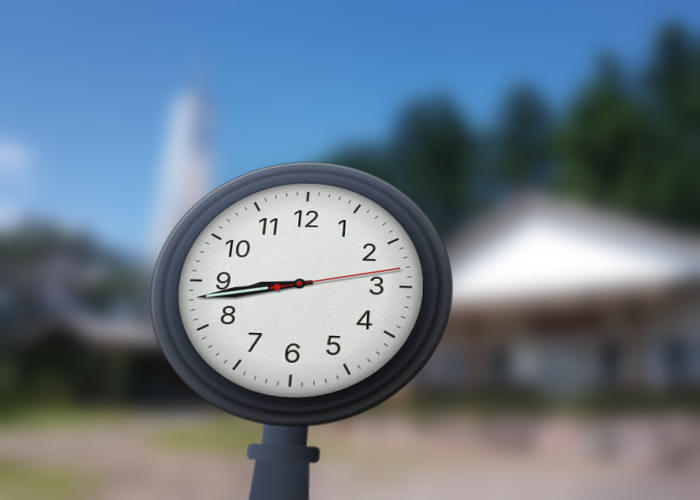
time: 8:43:13
